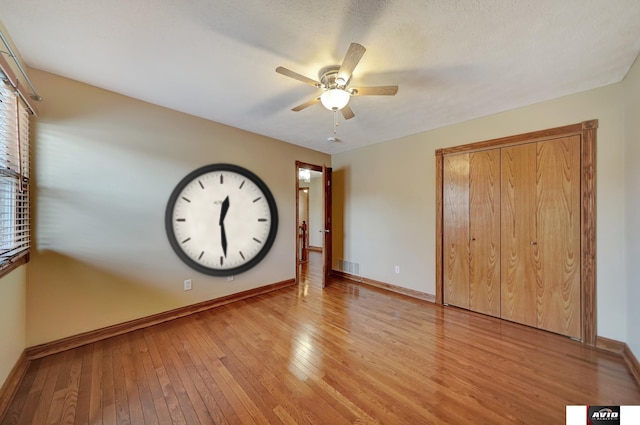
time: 12:29
